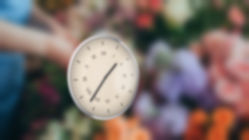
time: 1:37
